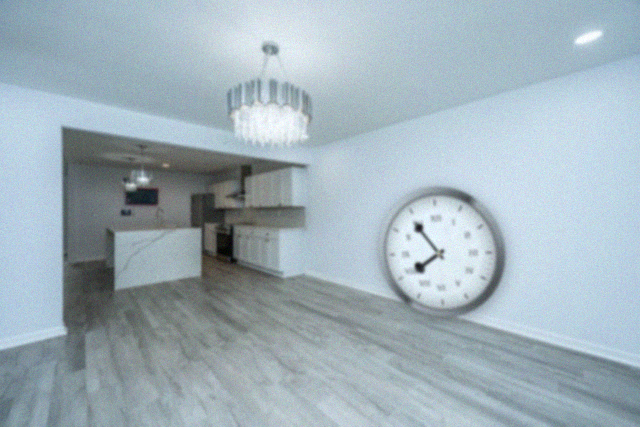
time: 7:54
